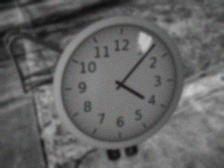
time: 4:07
